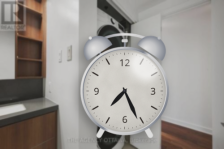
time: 7:26
